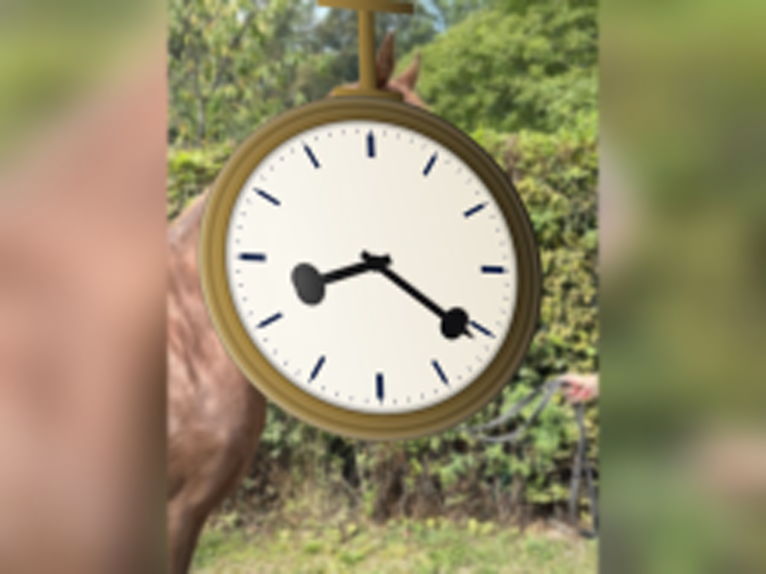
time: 8:21
